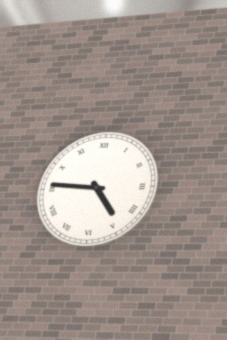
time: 4:46
